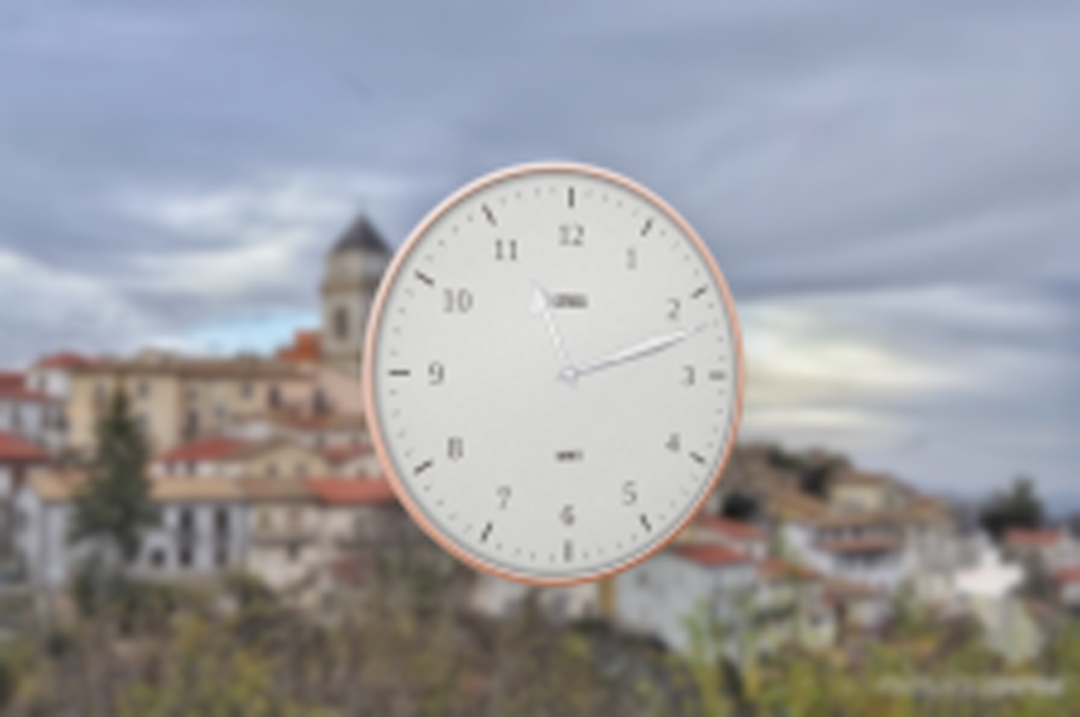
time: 11:12
